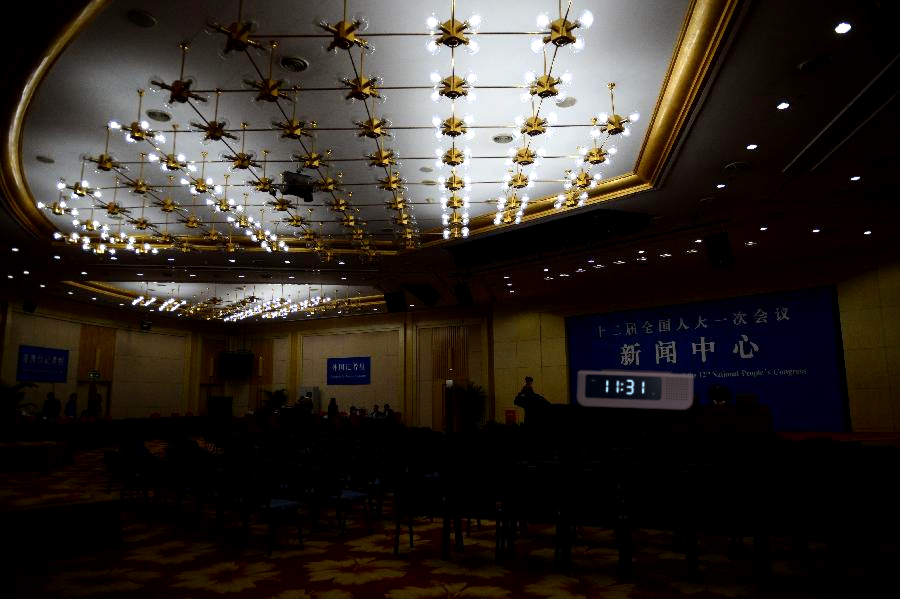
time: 11:31
